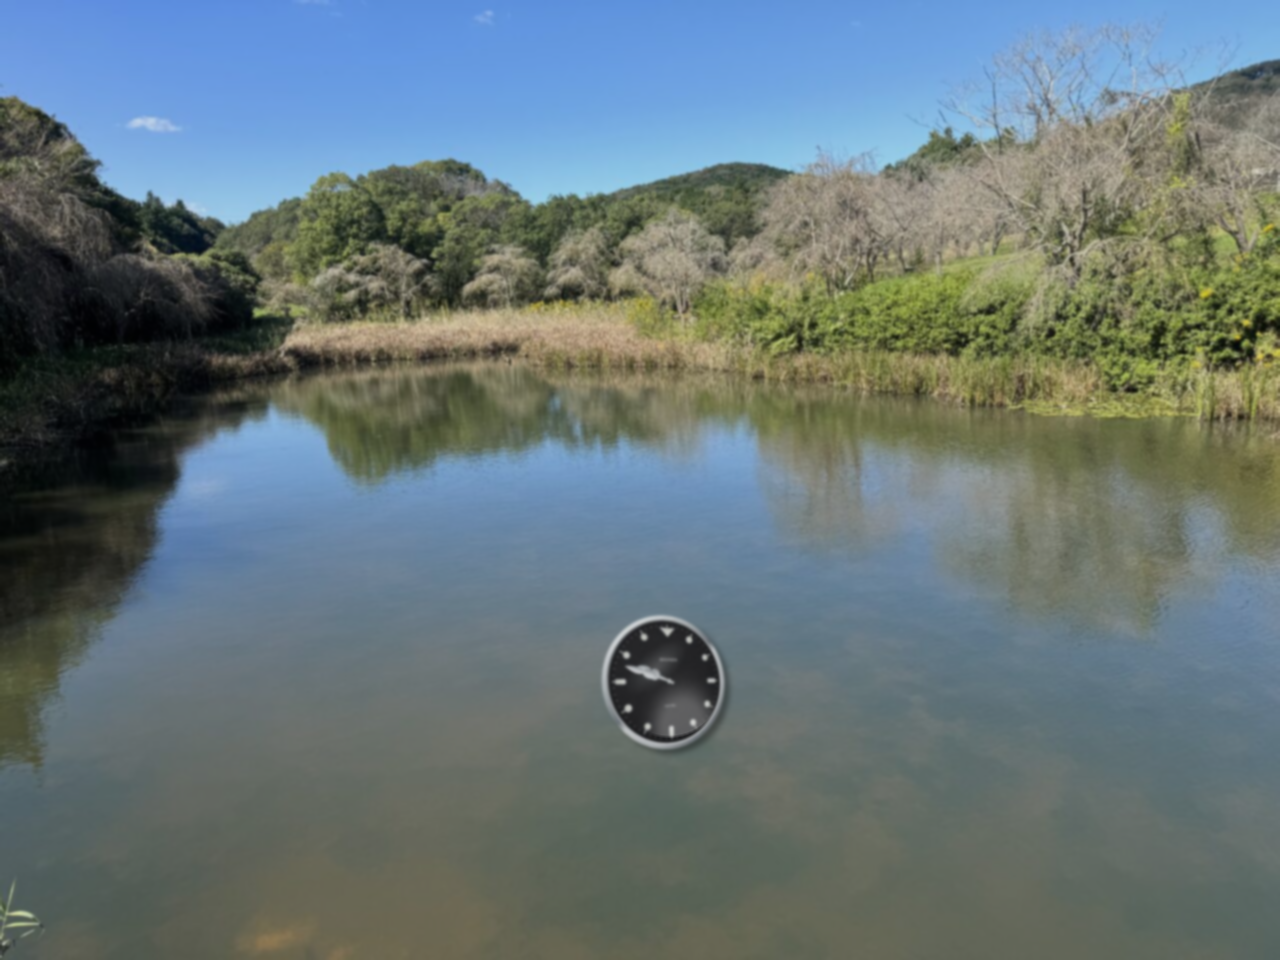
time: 9:48
